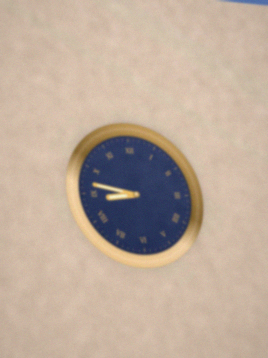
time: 8:47
